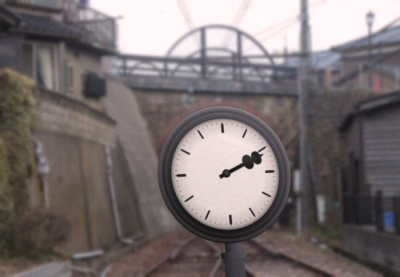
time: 2:11
